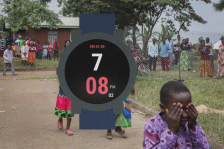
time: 7:08
